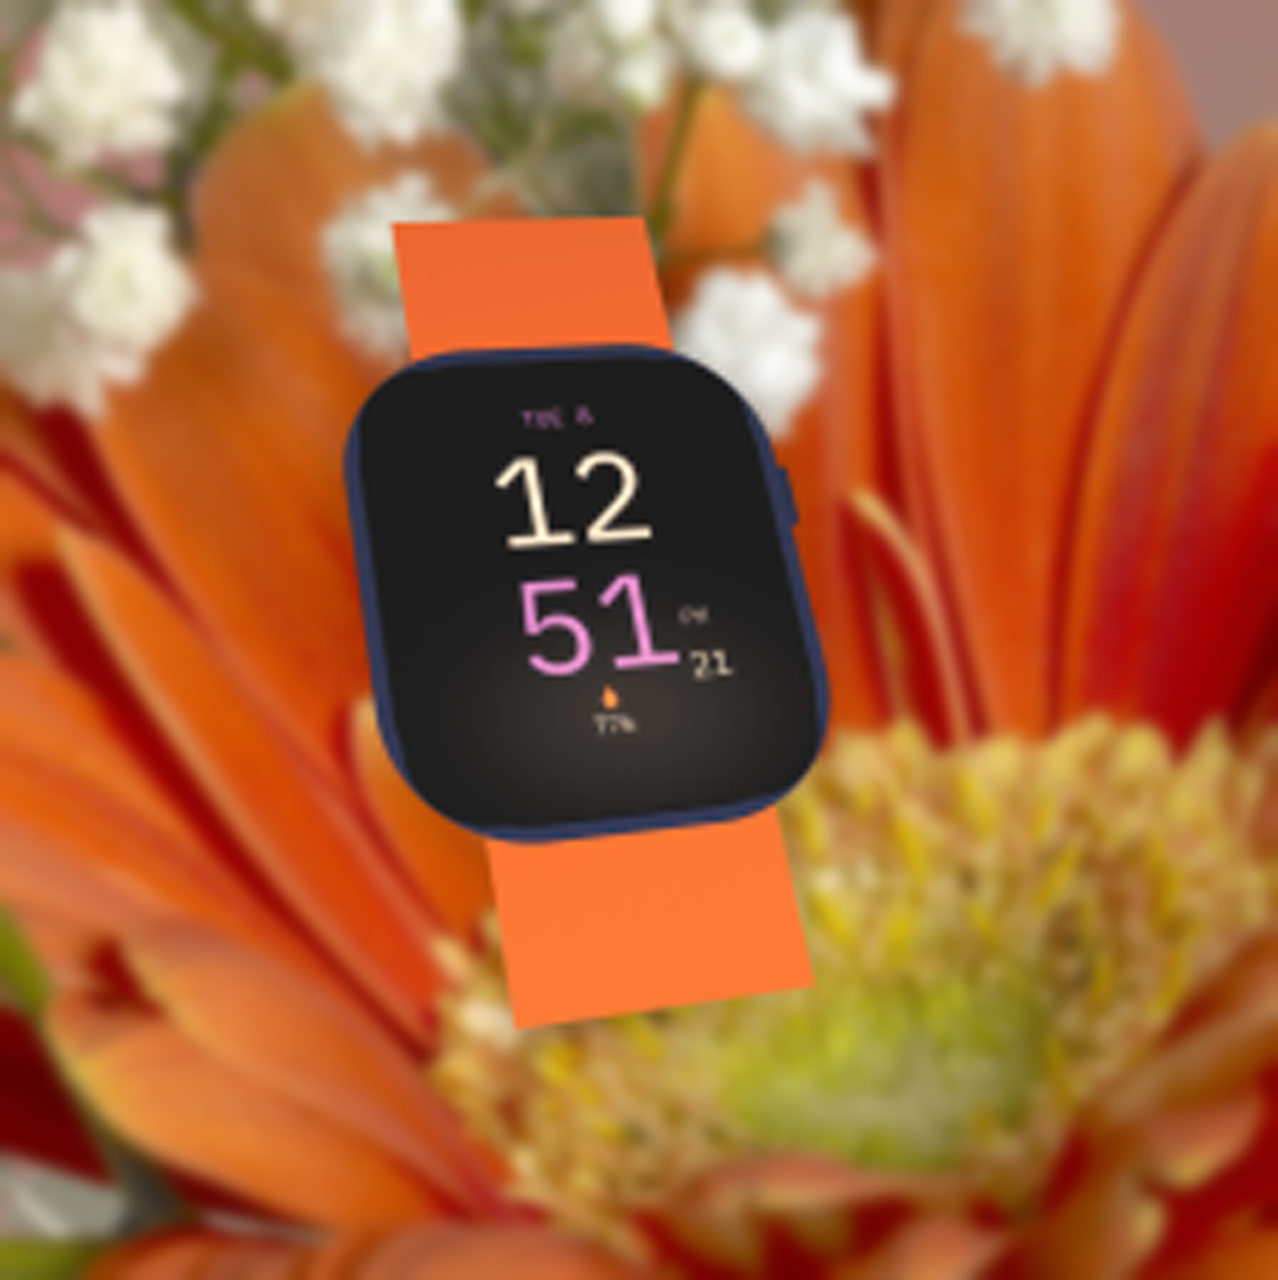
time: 12:51
